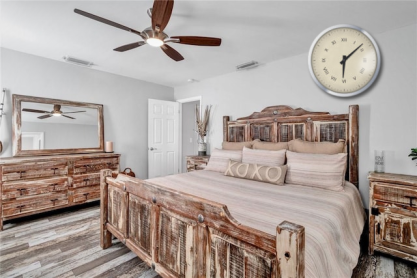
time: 6:08
